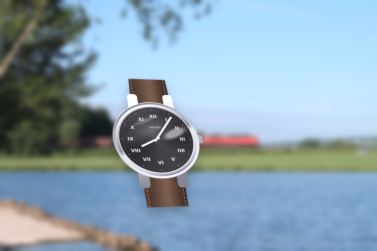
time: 8:06
